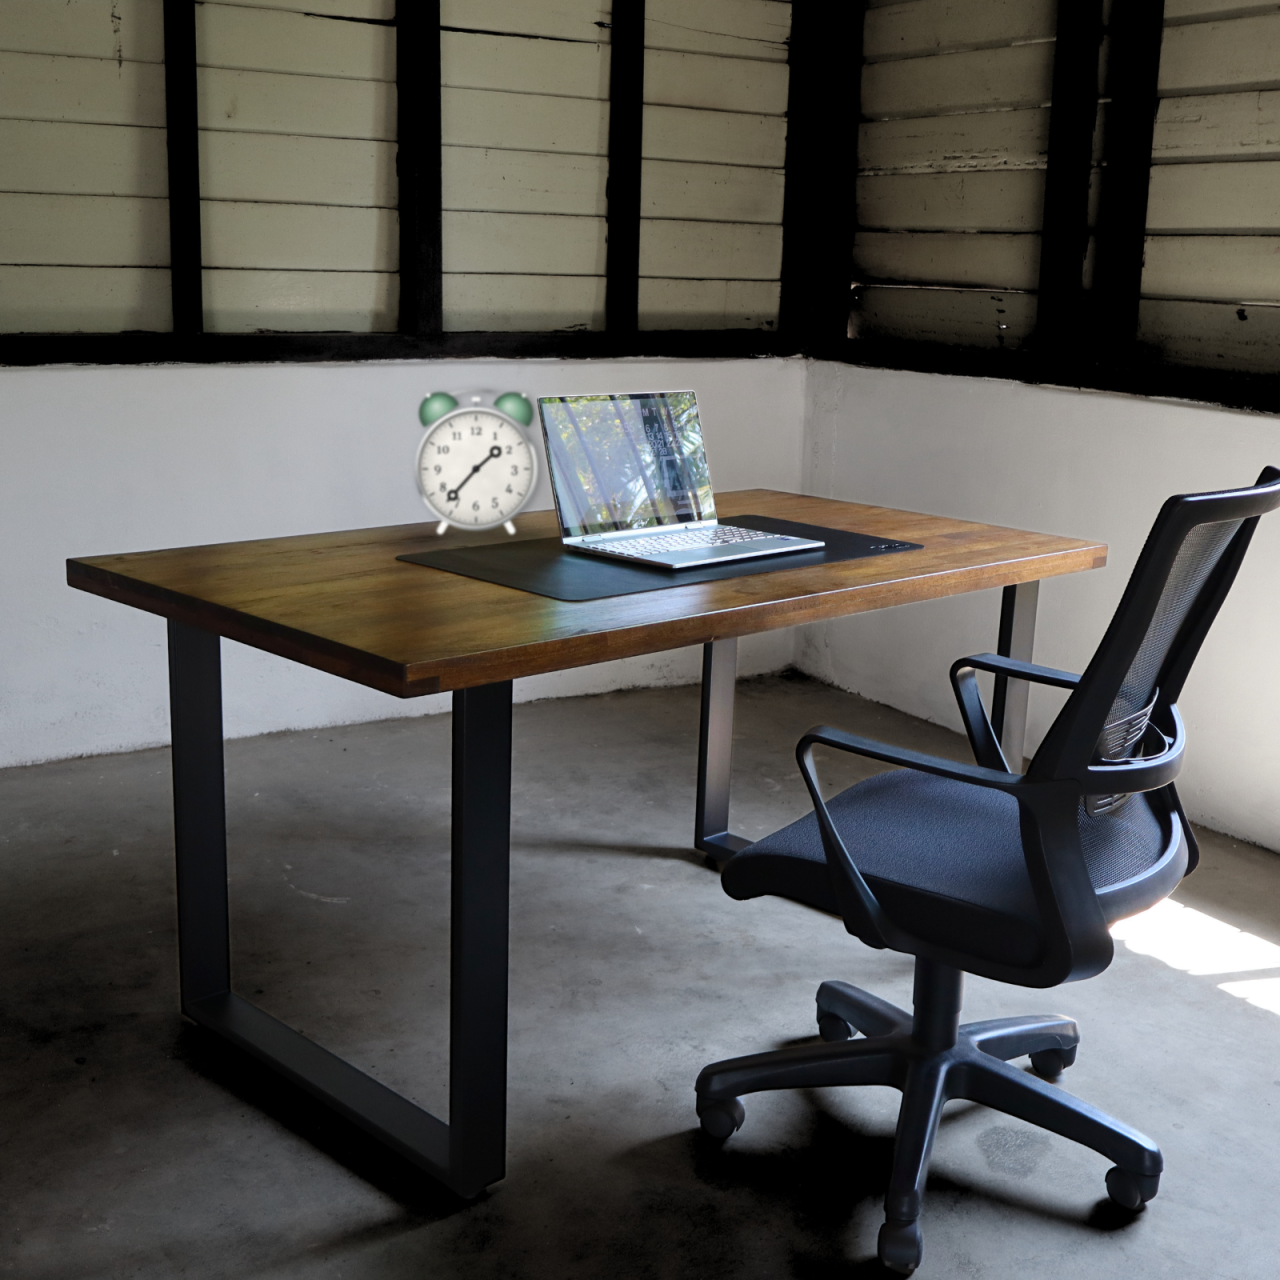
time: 1:37
